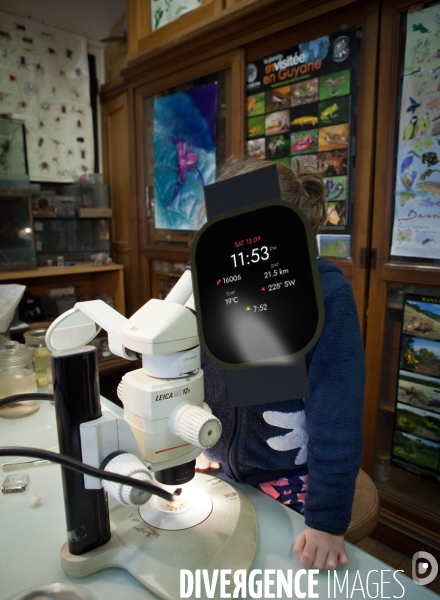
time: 11:53
